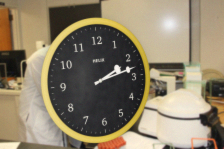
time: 2:13
